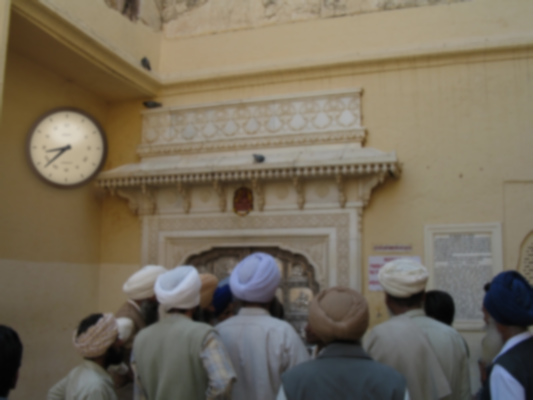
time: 8:38
